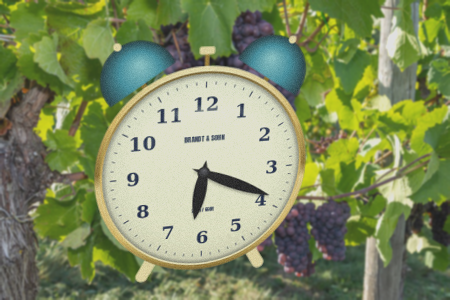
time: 6:19
